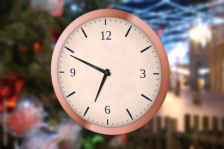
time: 6:49
